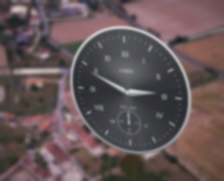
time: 2:49
